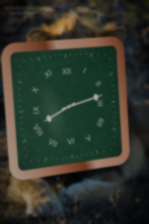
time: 8:13
